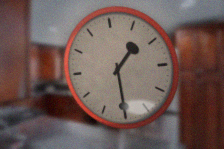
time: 1:30
